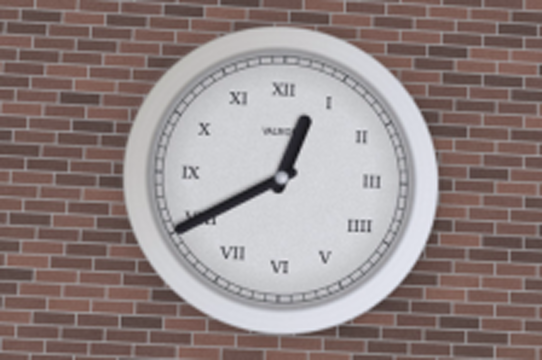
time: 12:40
